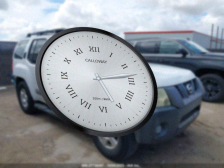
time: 5:13
